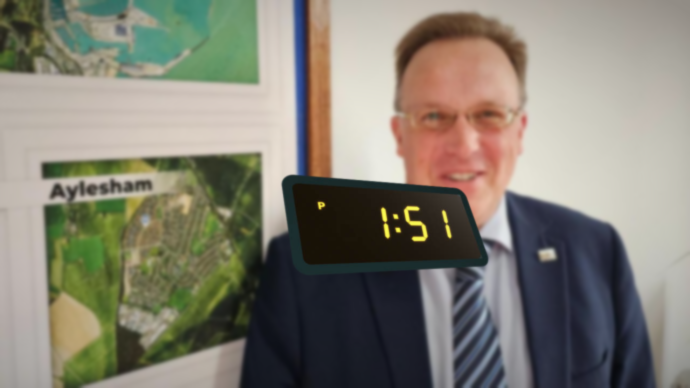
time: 1:51
